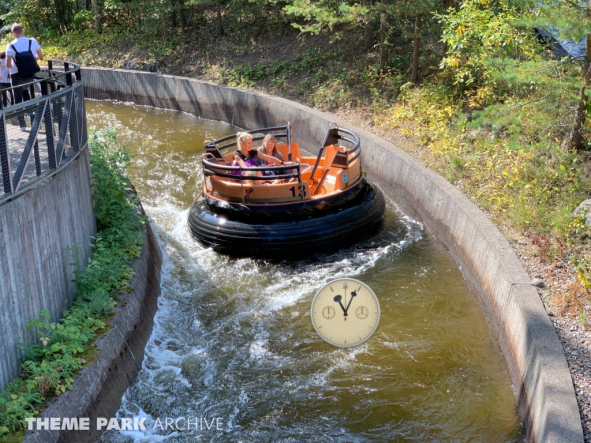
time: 11:04
